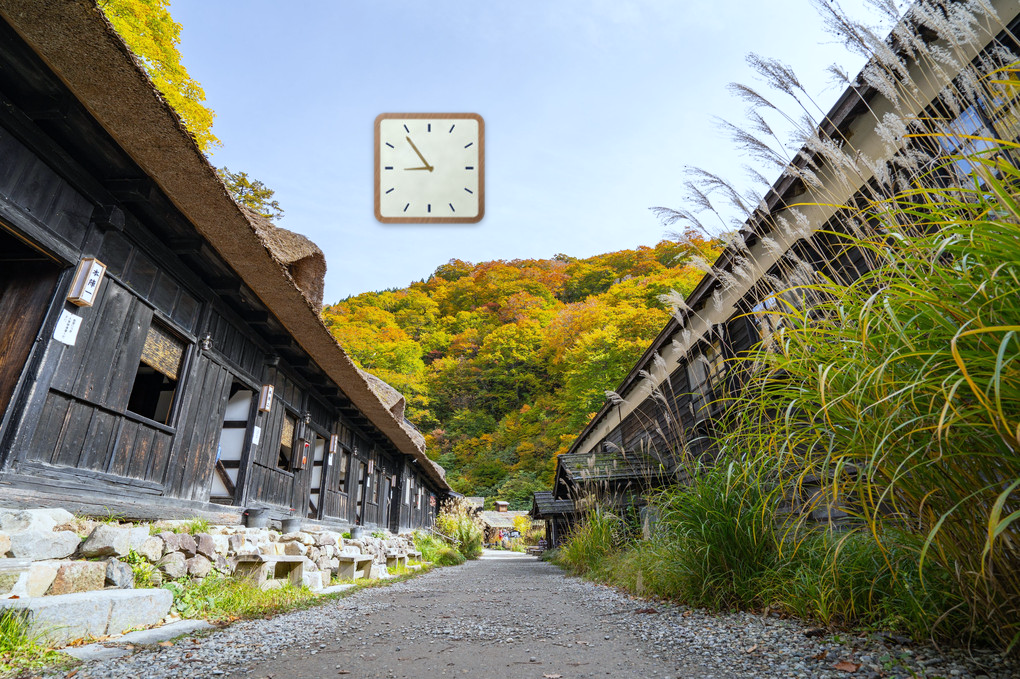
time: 8:54
